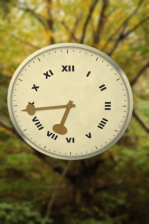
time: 6:44
